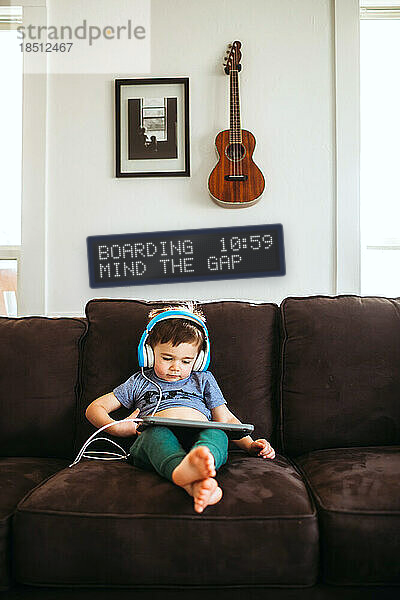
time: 10:59
